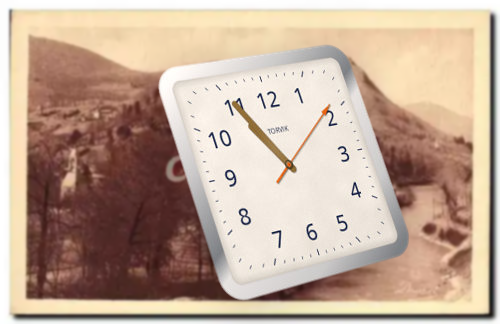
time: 10:55:09
